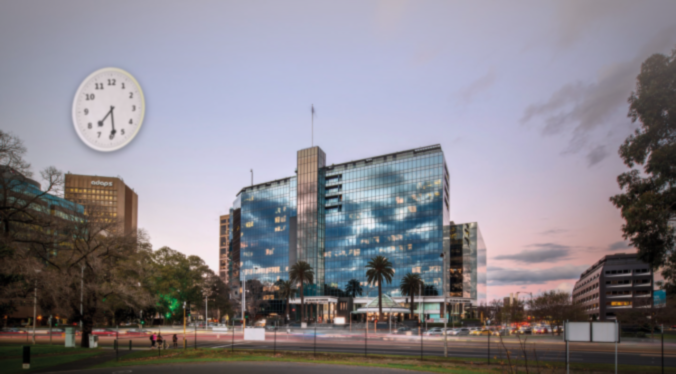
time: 7:29
